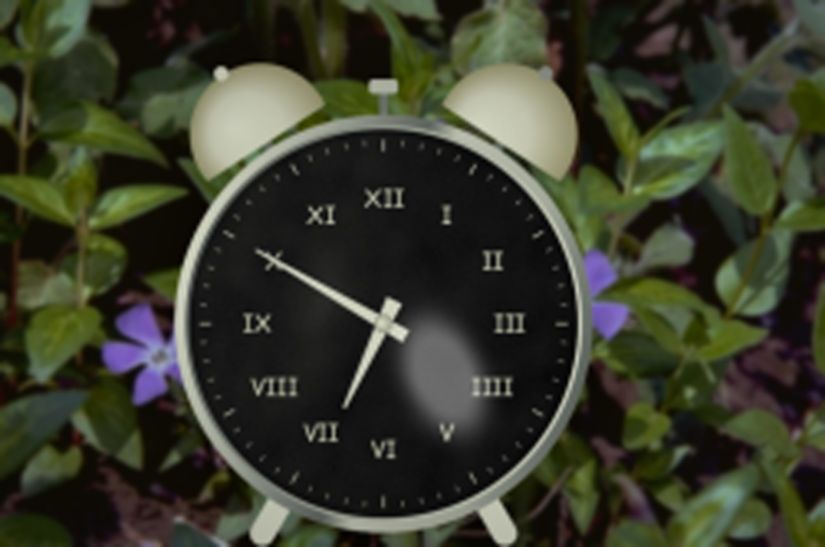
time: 6:50
